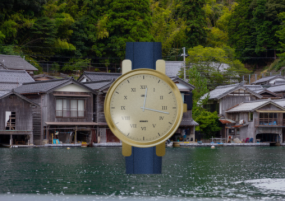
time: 12:17
